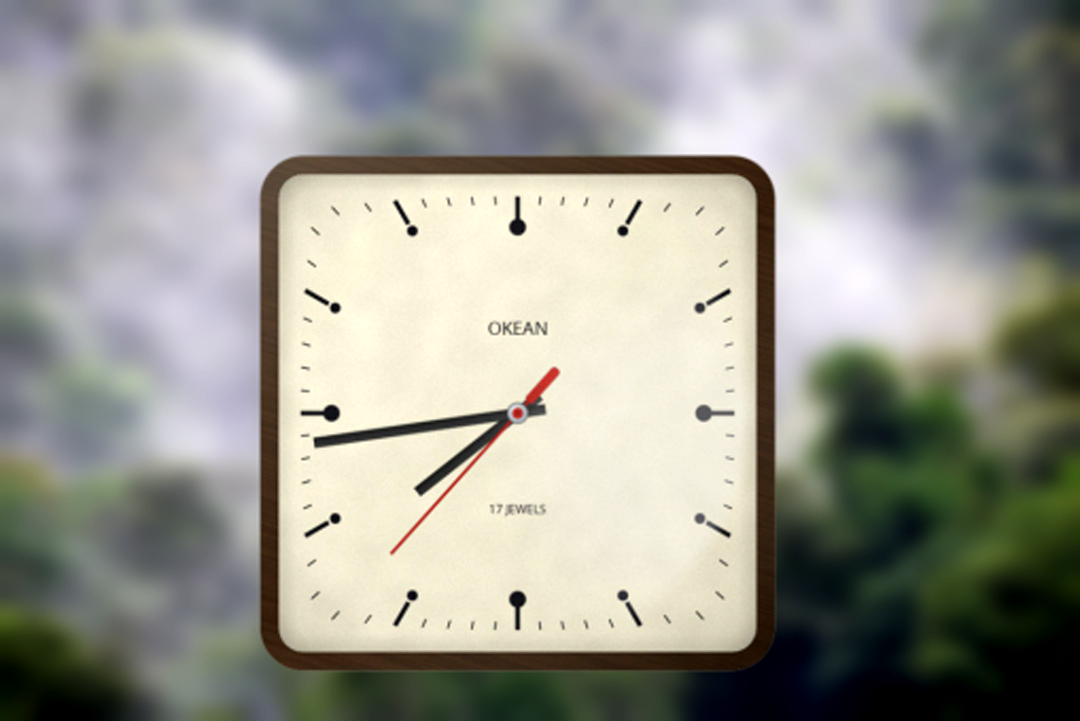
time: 7:43:37
